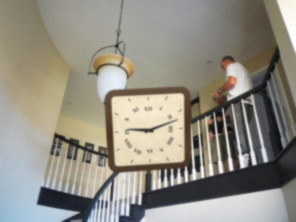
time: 9:12
